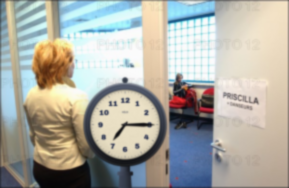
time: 7:15
